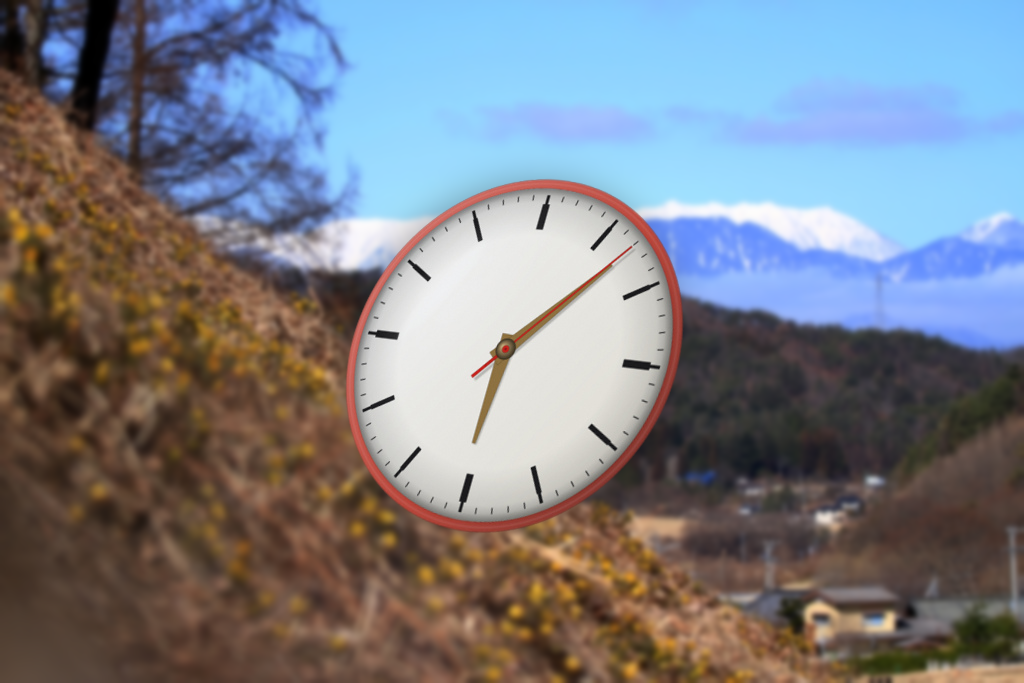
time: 6:07:07
